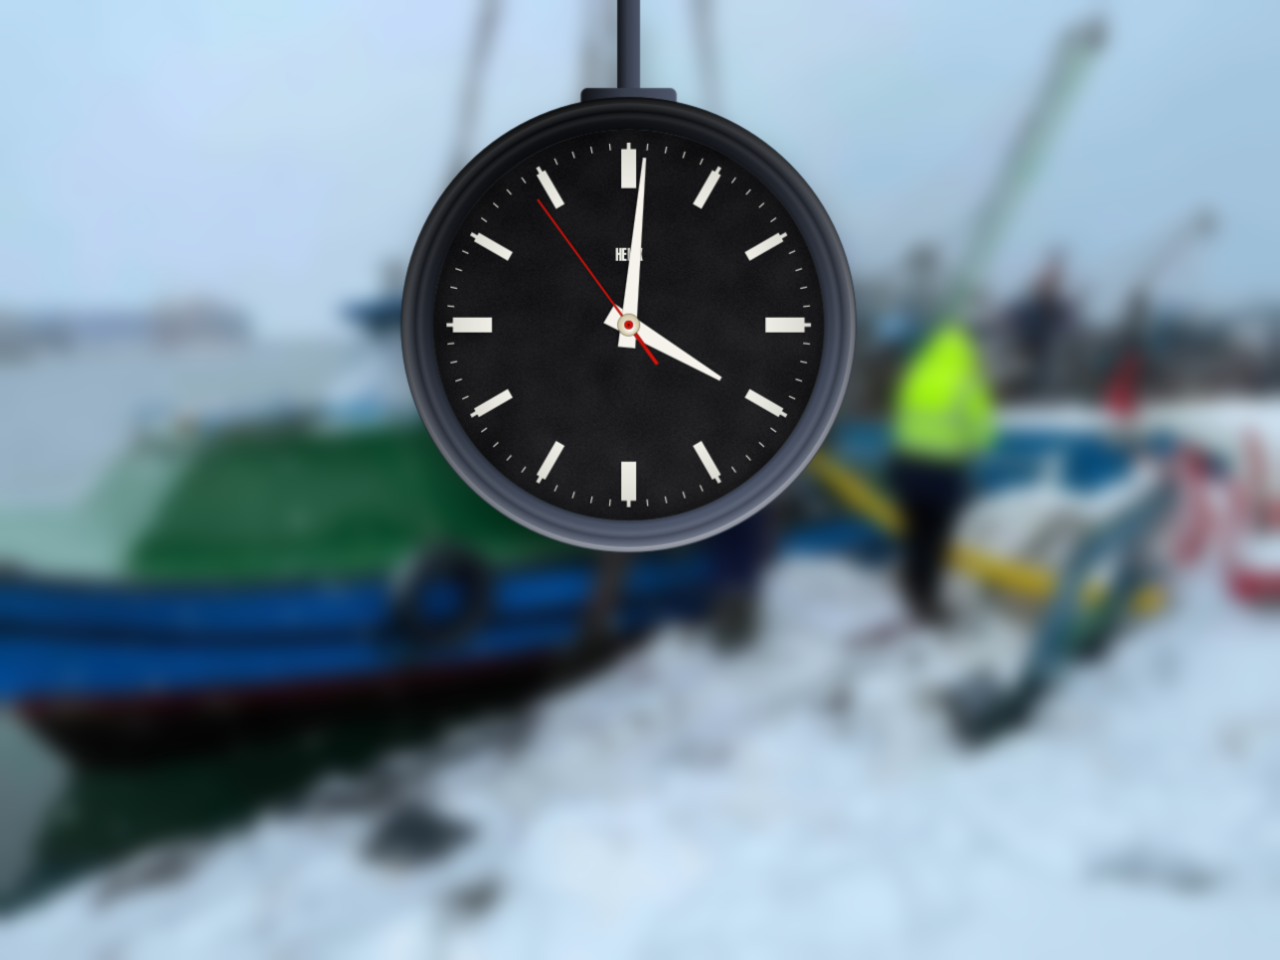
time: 4:00:54
